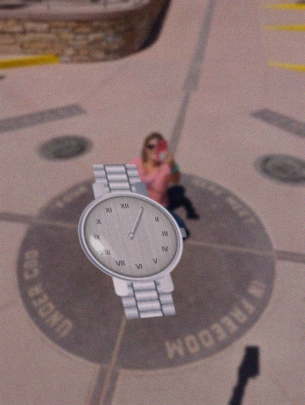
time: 1:05
